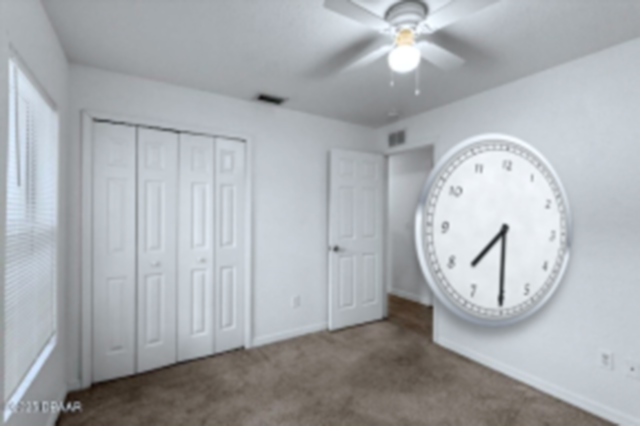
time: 7:30
